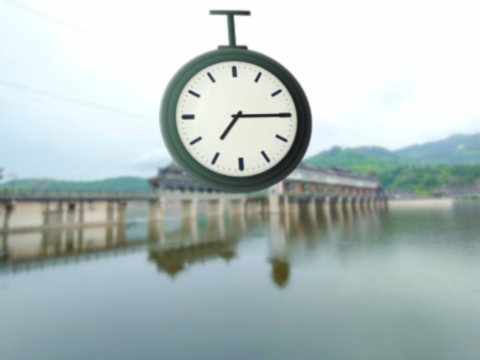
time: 7:15
